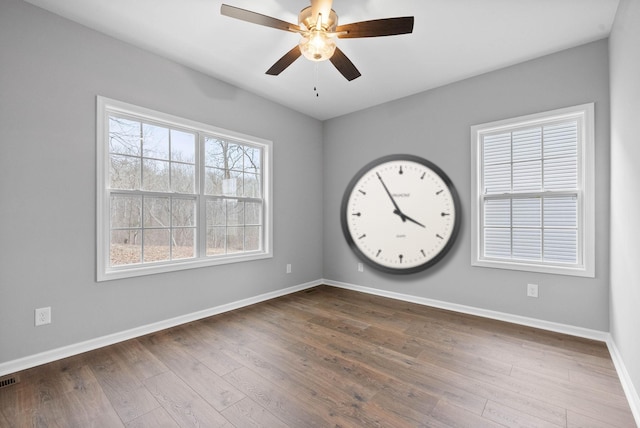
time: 3:55
